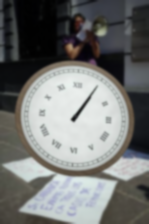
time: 1:05
